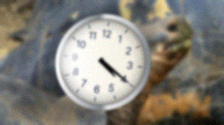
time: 4:20
